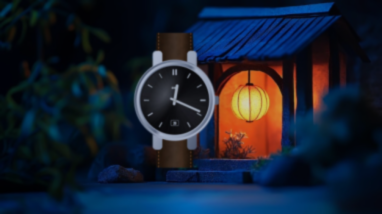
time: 12:19
